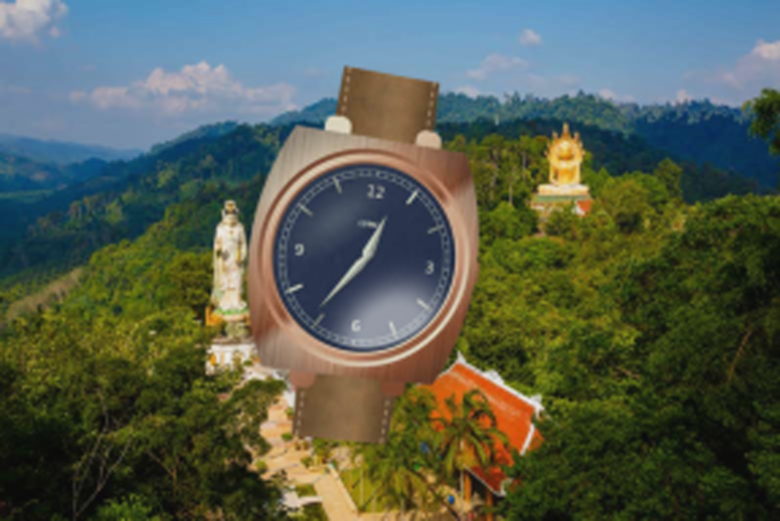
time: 12:36
